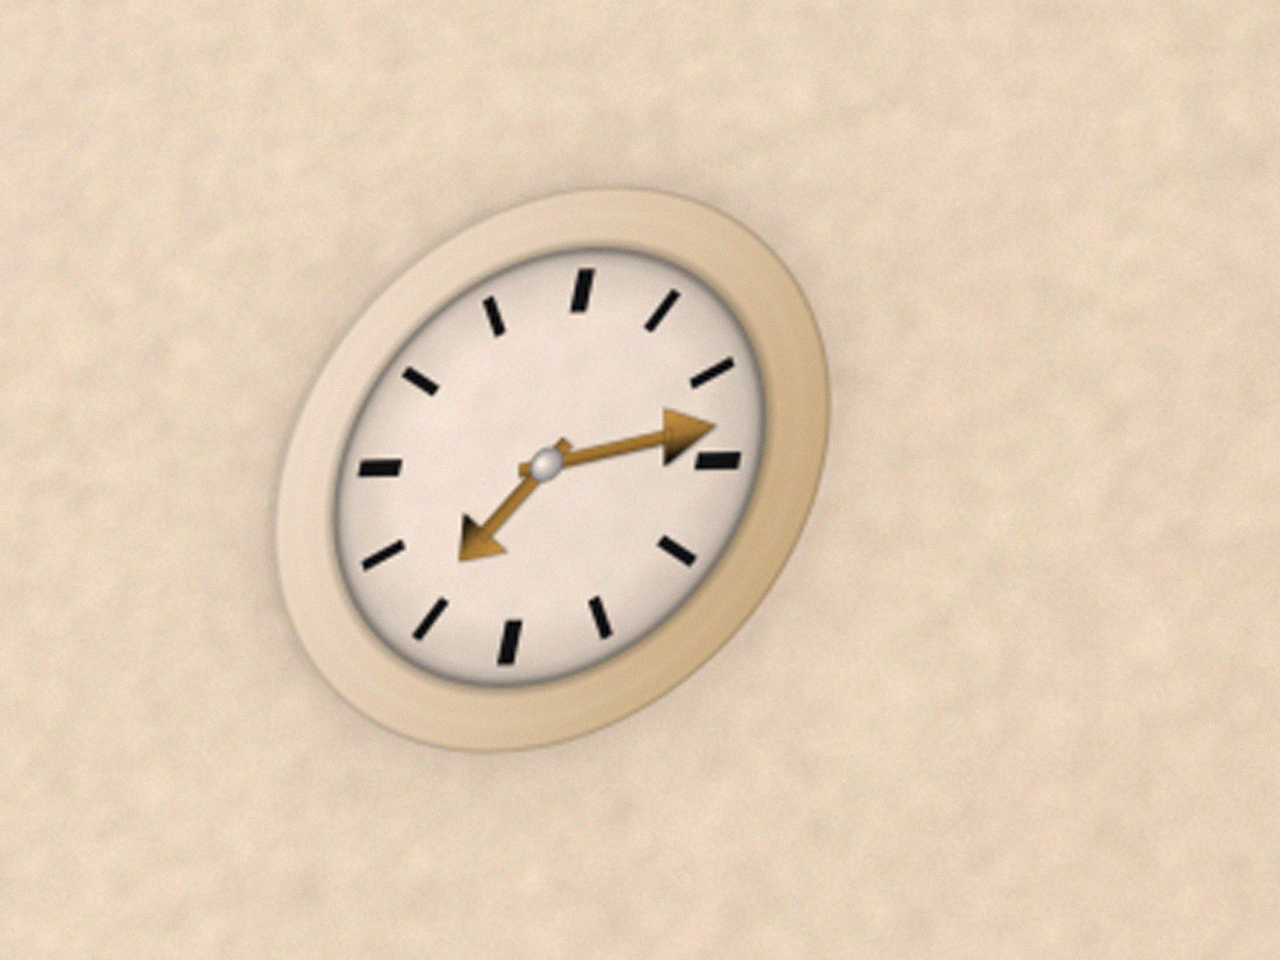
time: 7:13
